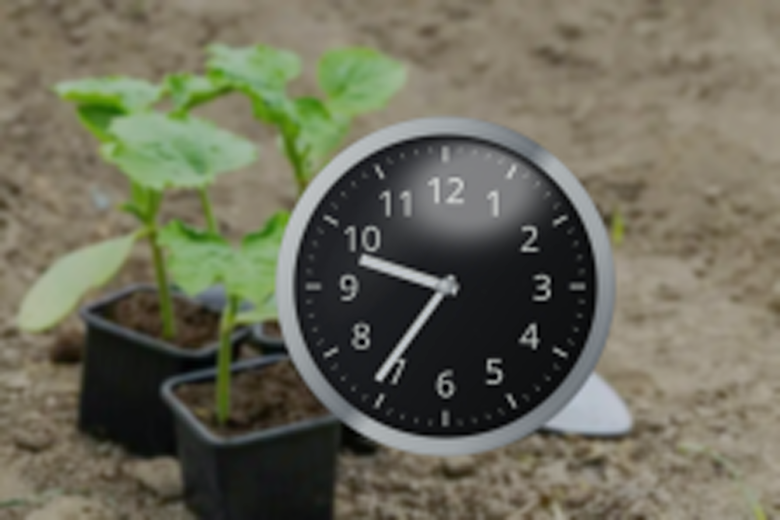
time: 9:36
